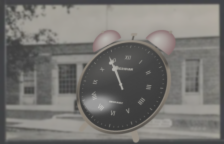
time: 10:54
